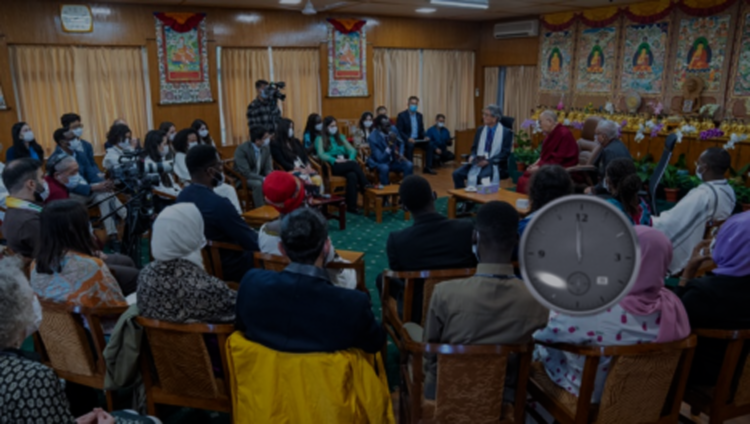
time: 11:59
